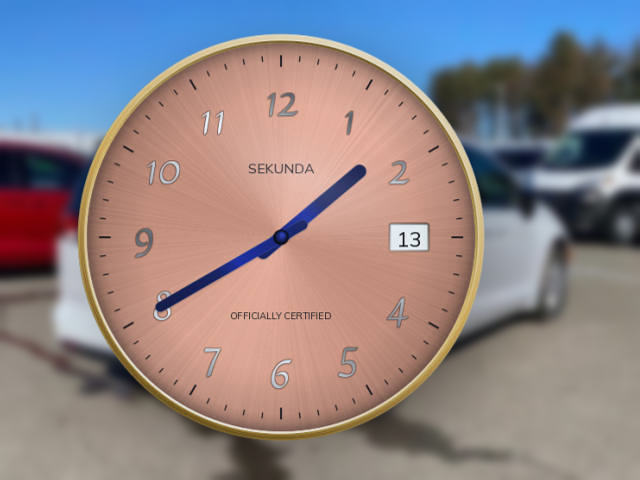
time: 1:40
